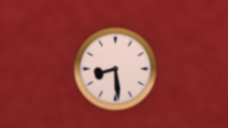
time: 8:29
